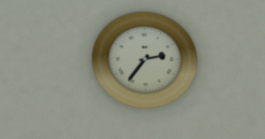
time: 2:36
